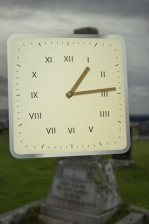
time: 1:14
